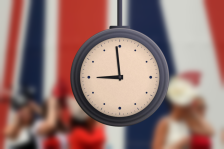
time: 8:59
